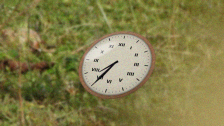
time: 7:35
